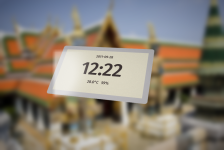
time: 12:22
